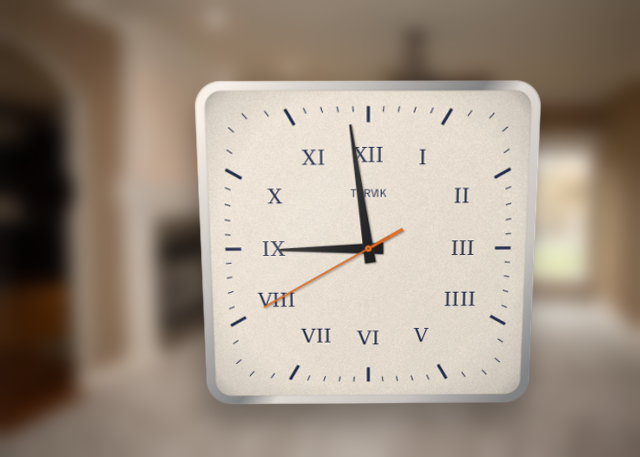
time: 8:58:40
